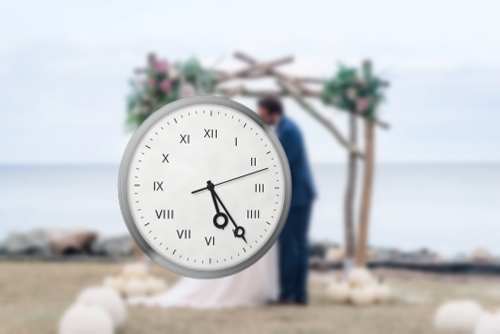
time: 5:24:12
